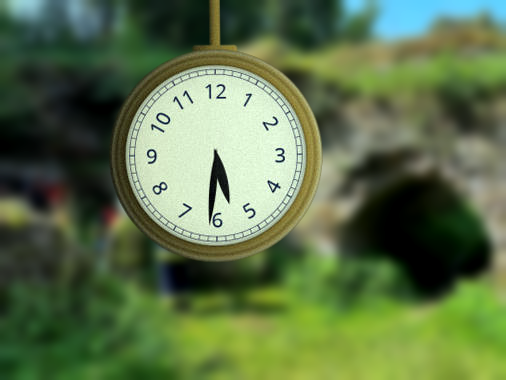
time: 5:31
